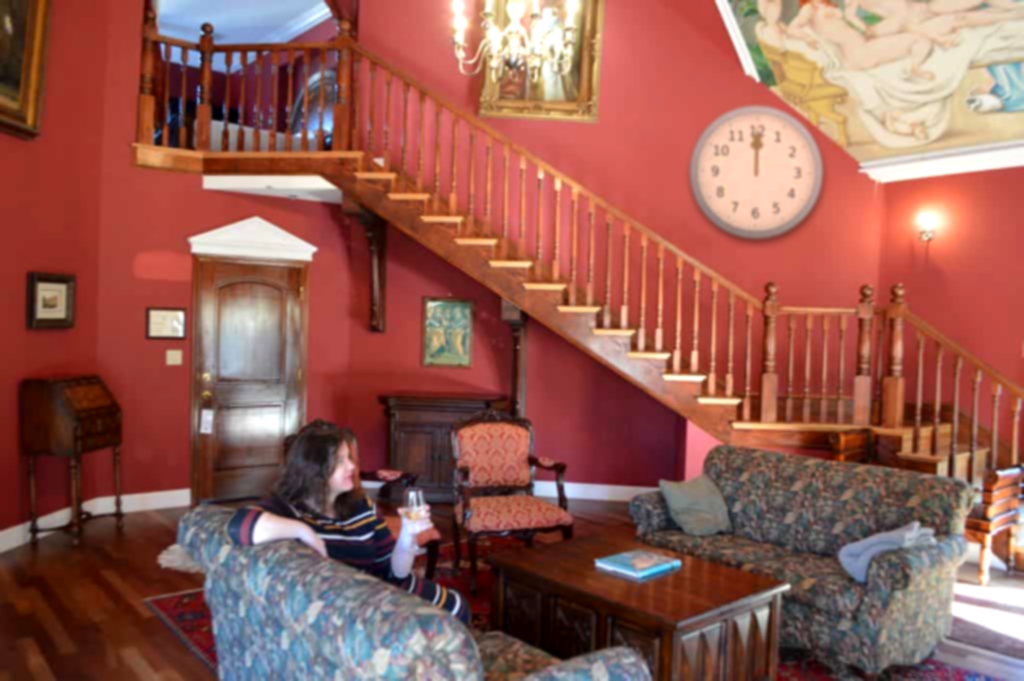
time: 12:00
